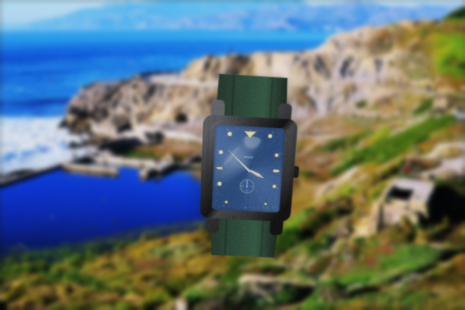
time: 3:52
